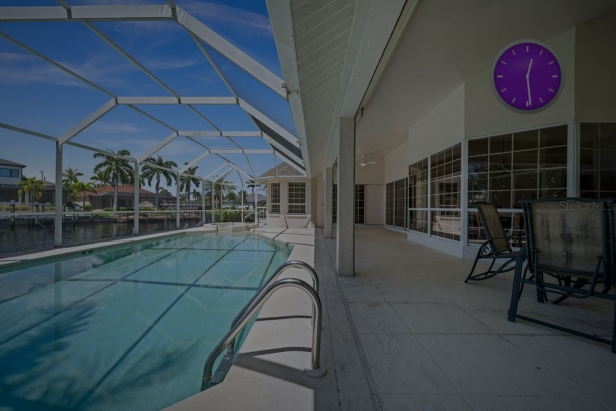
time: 12:29
